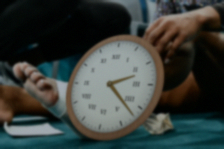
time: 2:22
